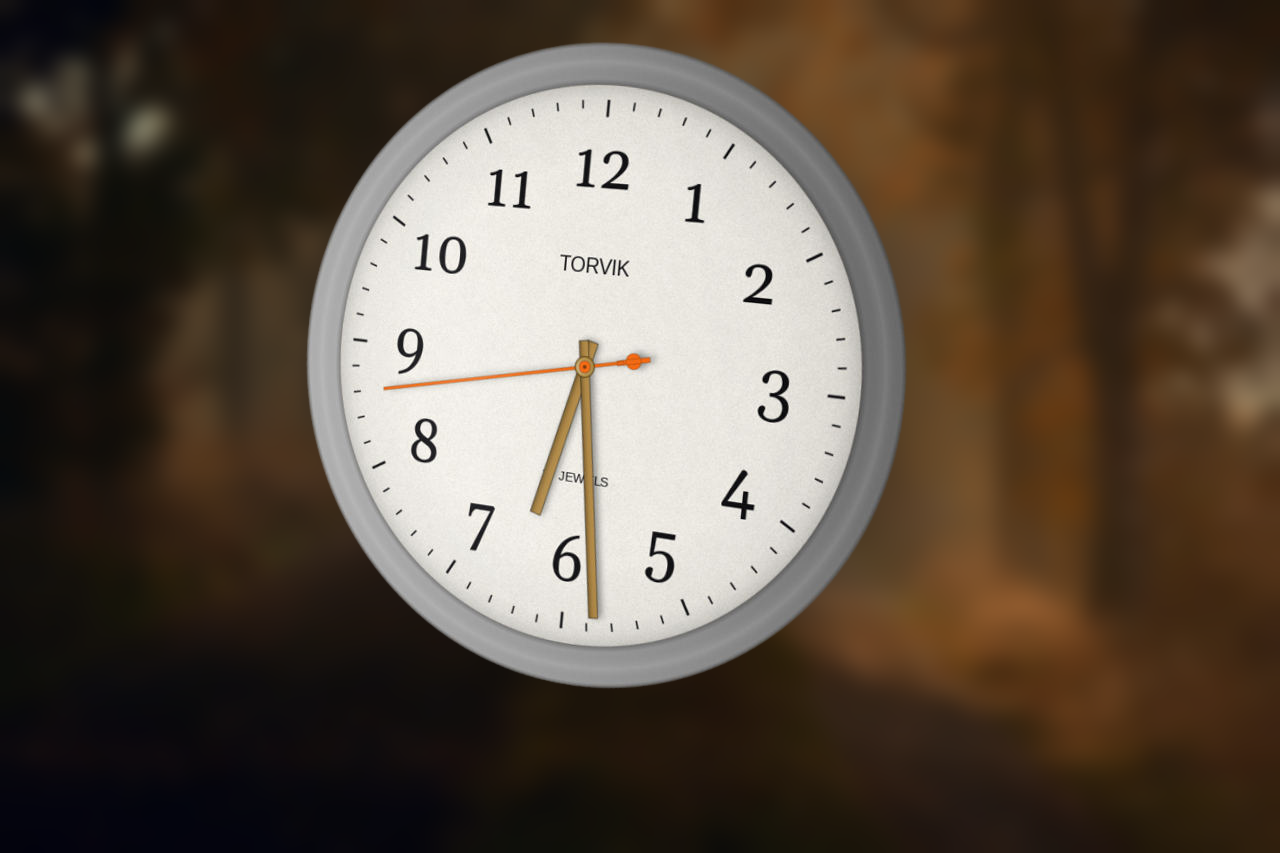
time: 6:28:43
